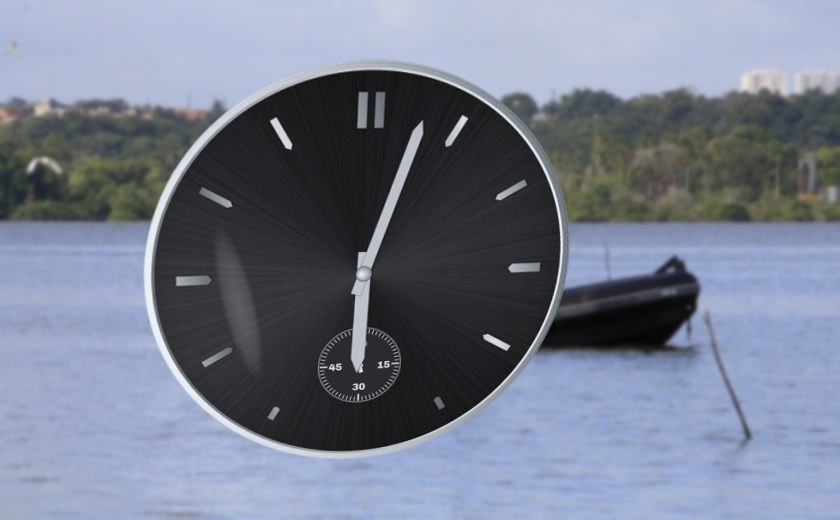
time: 6:02:58
